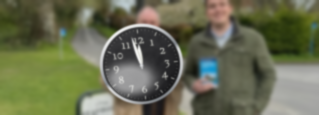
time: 11:58
